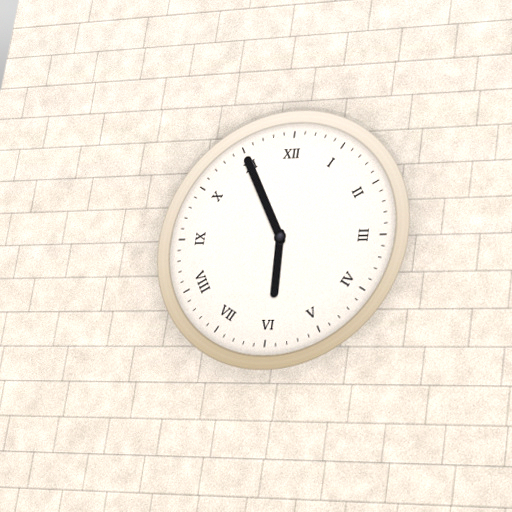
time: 5:55
